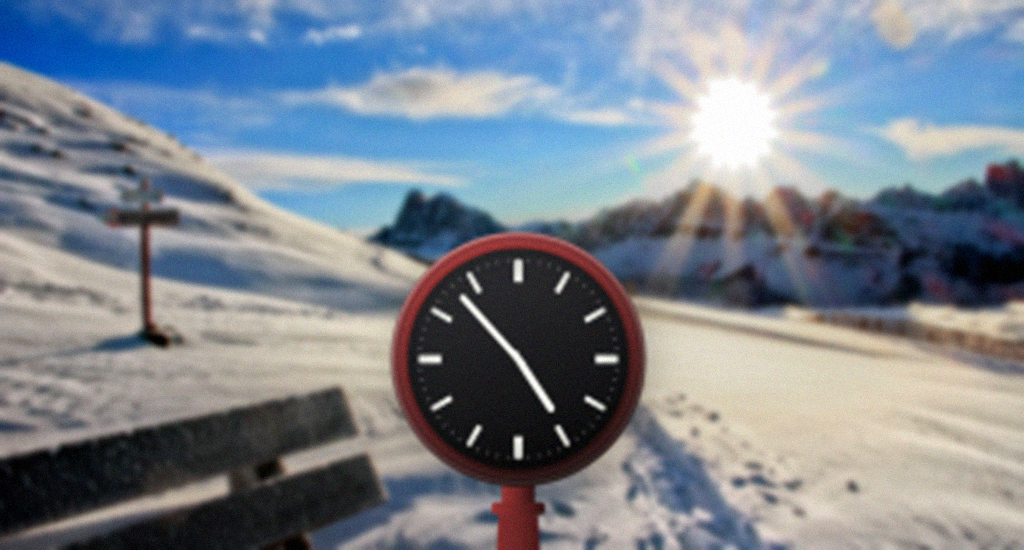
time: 4:53
